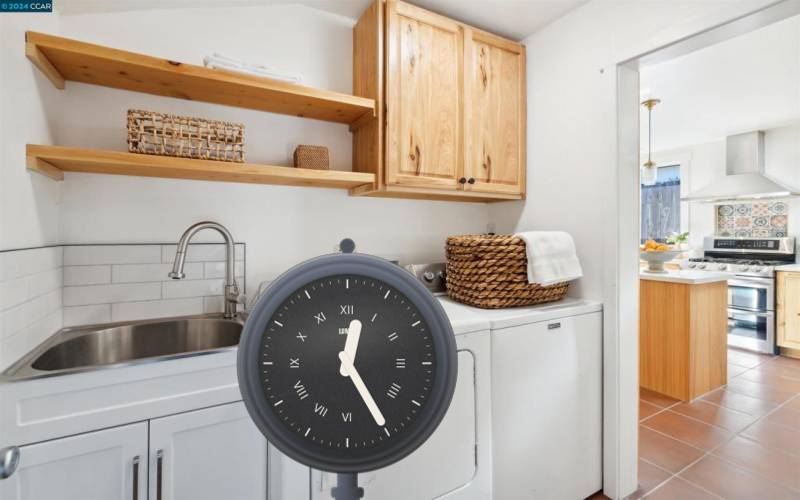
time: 12:25
